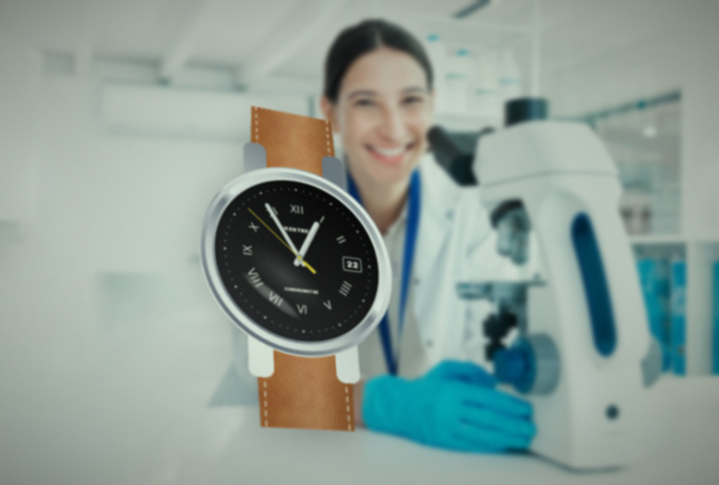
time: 12:54:52
